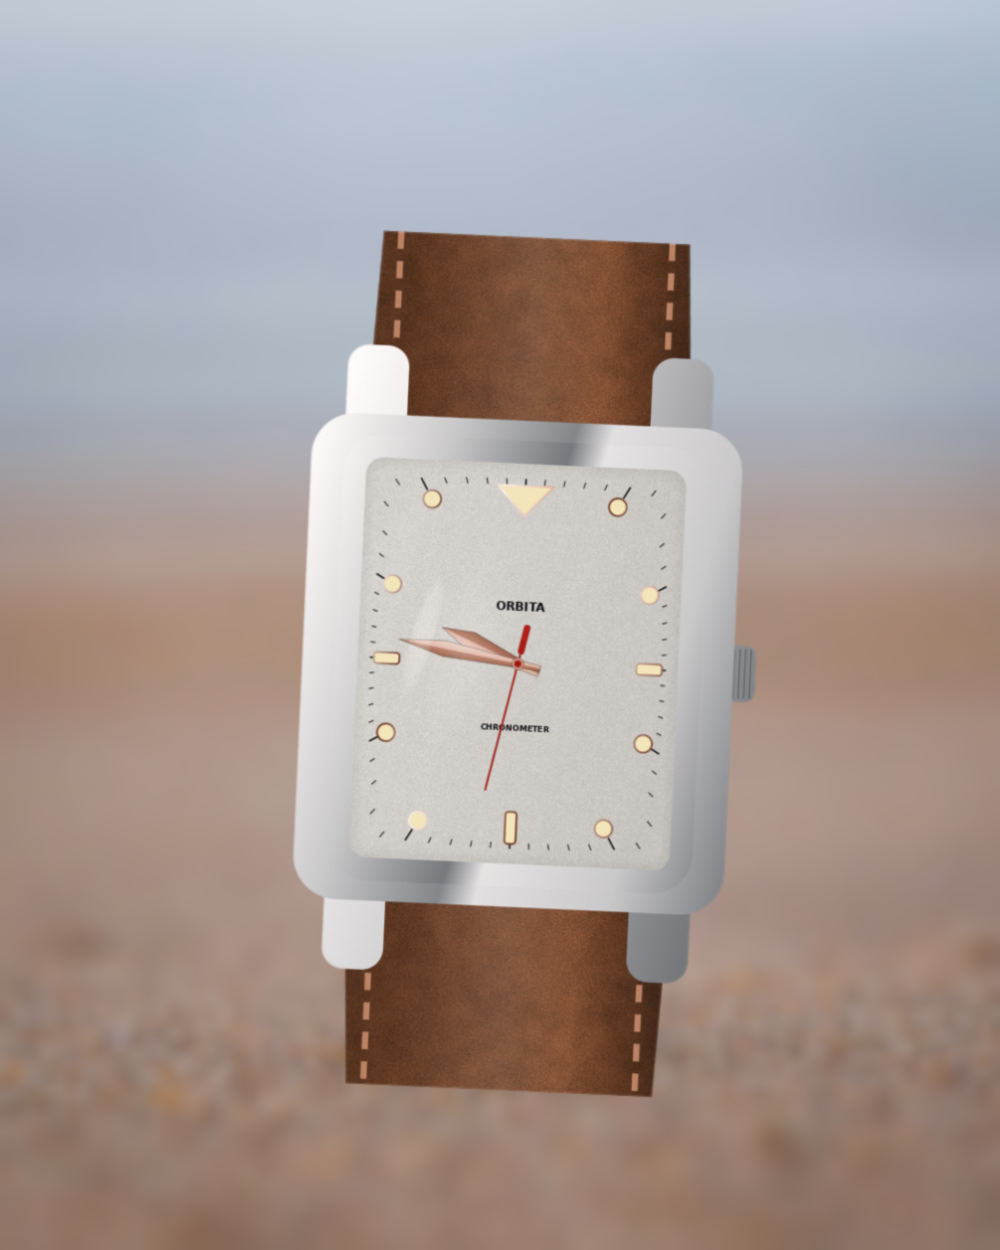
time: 9:46:32
